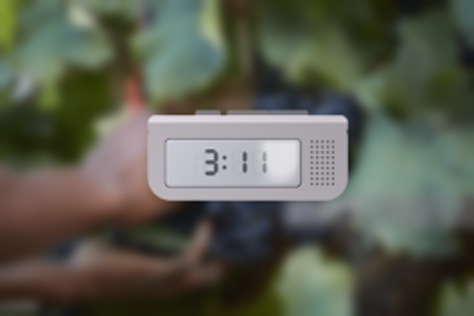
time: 3:11
